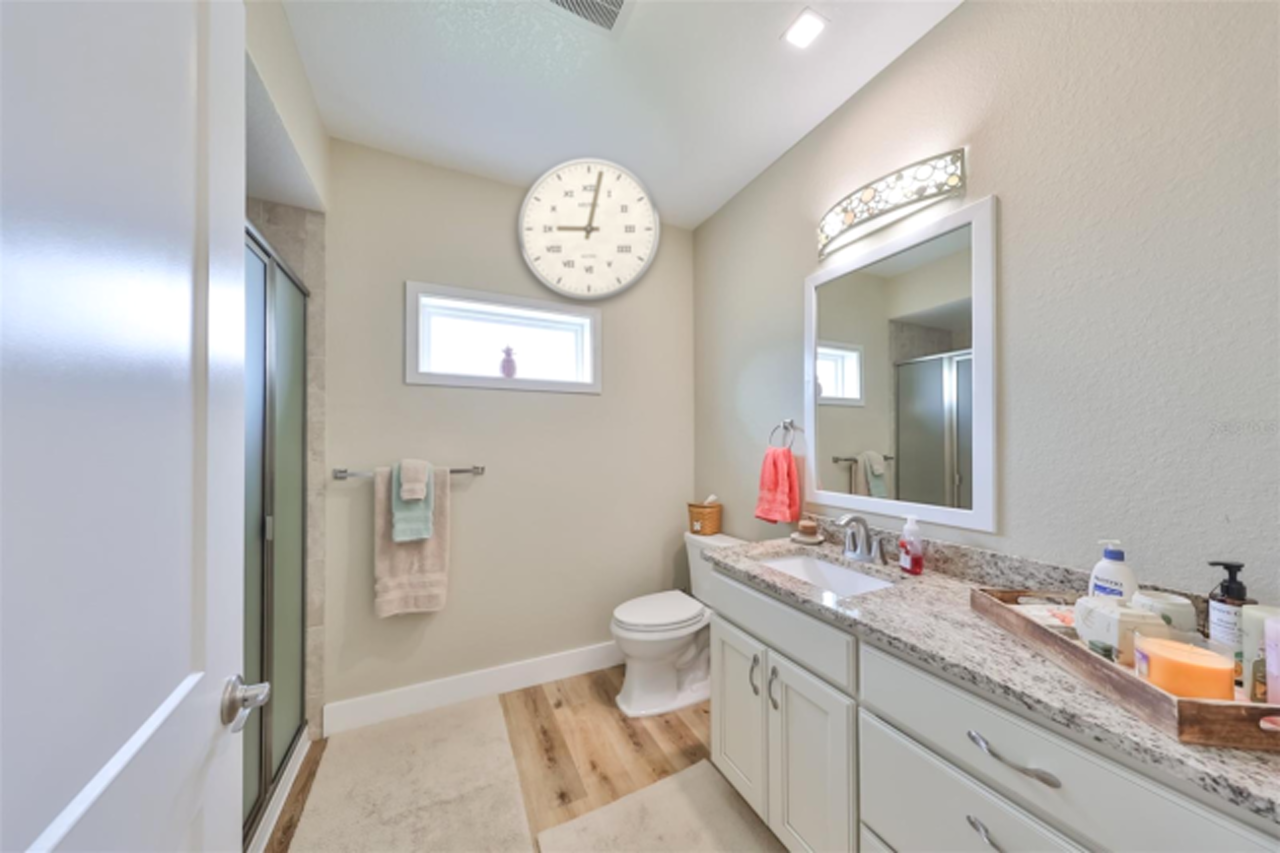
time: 9:02
